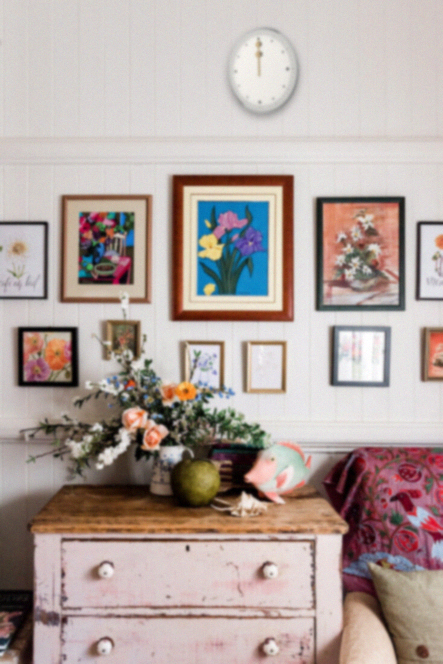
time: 12:00
